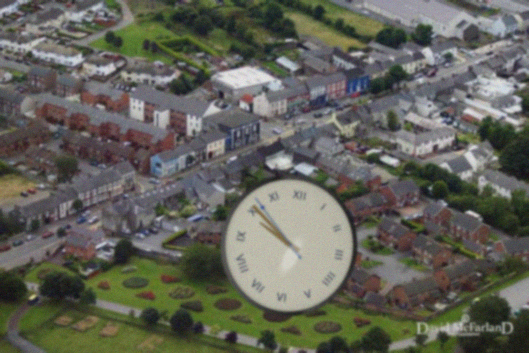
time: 9:50:52
